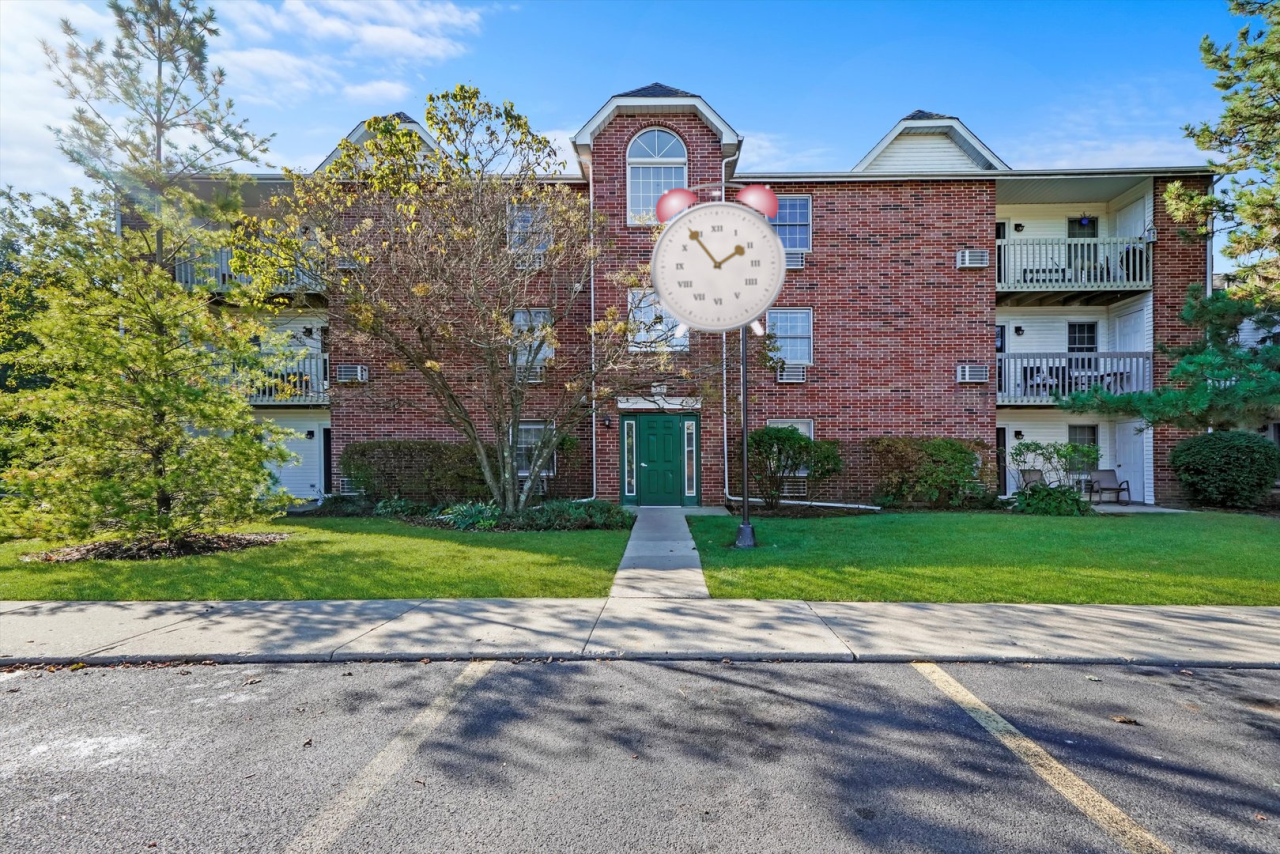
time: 1:54
